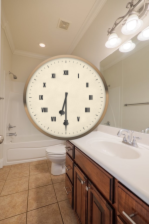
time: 6:30
